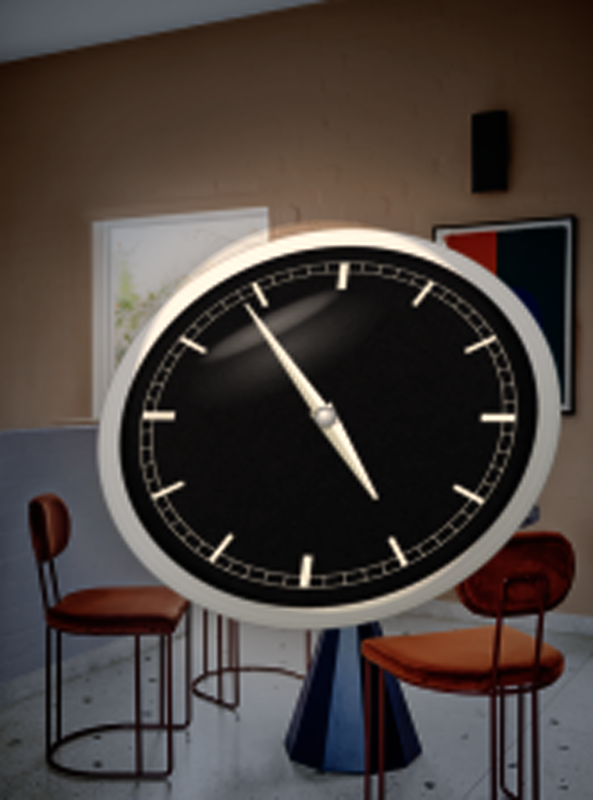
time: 4:54
